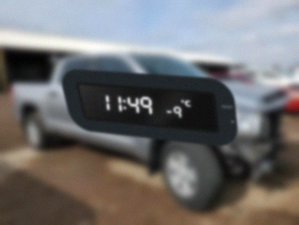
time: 11:49
